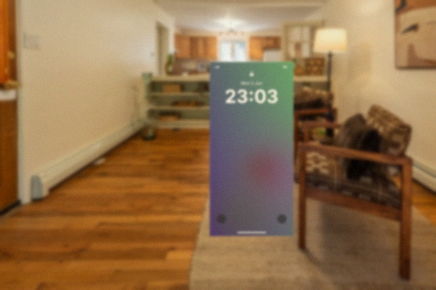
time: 23:03
